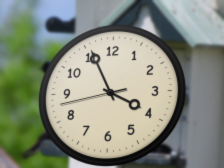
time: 3:55:43
